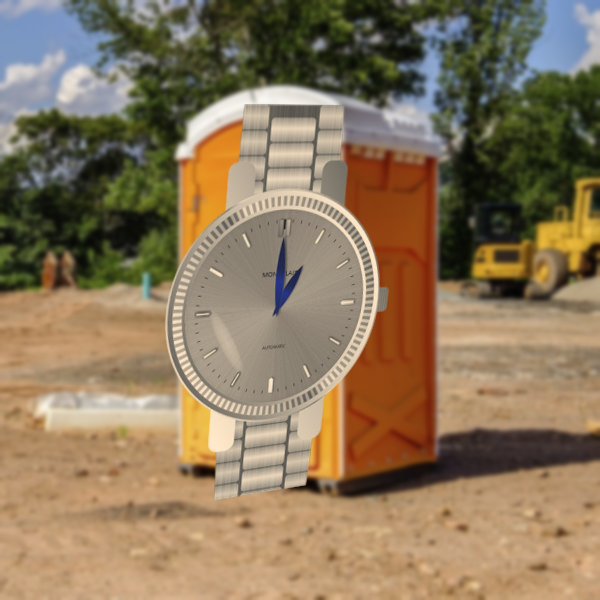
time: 1:00
